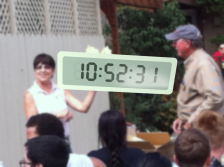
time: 10:52:31
